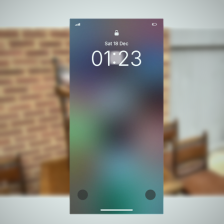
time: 1:23
